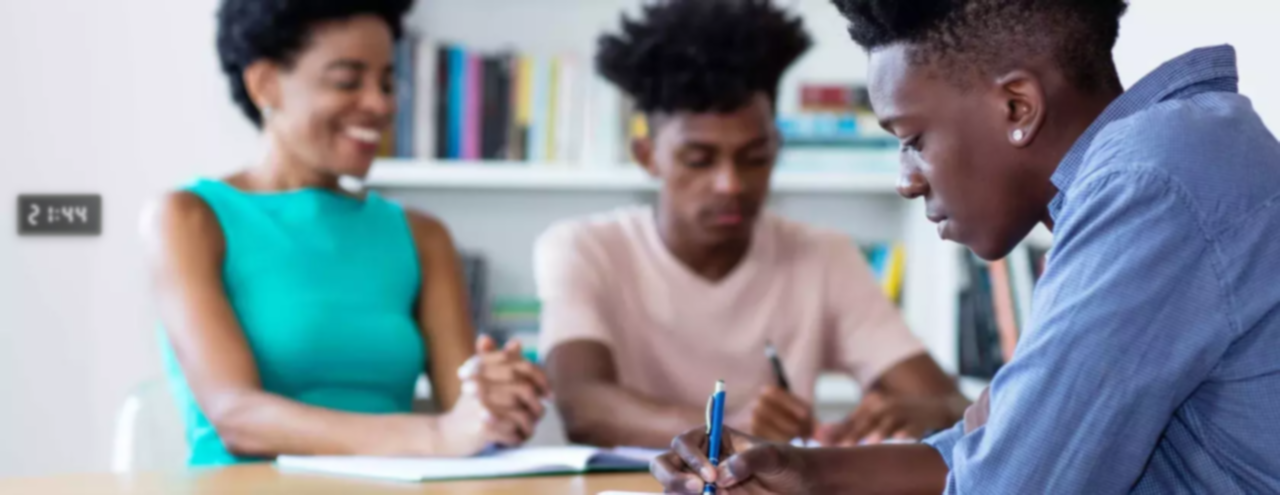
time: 21:44
